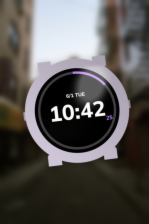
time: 10:42
